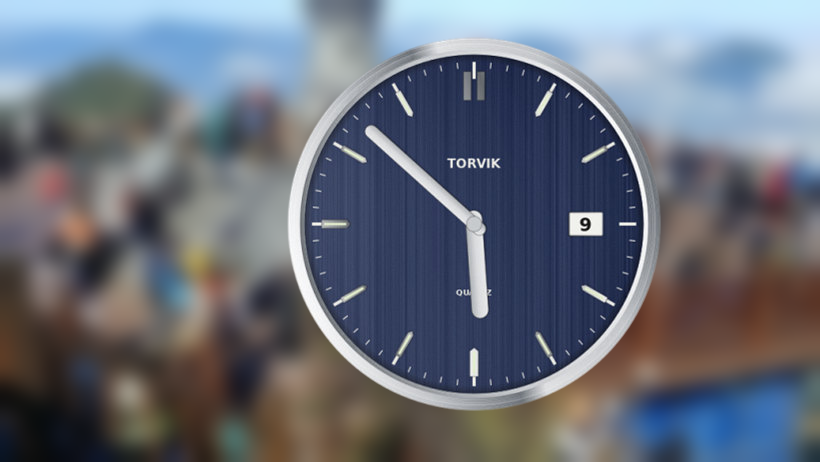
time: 5:52
